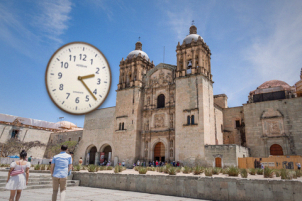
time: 2:22
